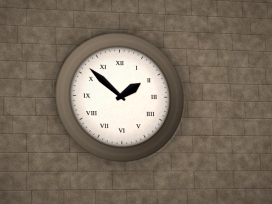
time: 1:52
